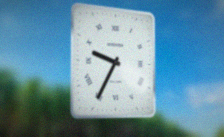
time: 9:35
